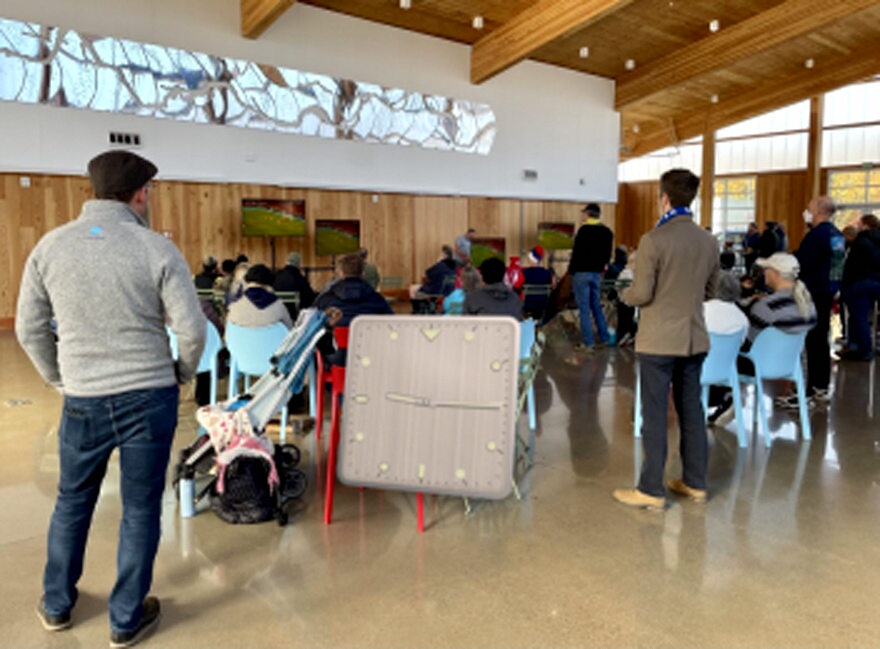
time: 9:15
